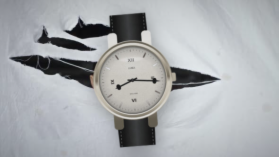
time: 8:16
